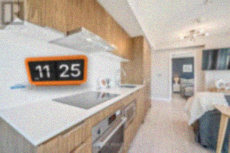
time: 11:25
